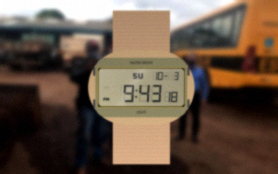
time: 9:43:18
